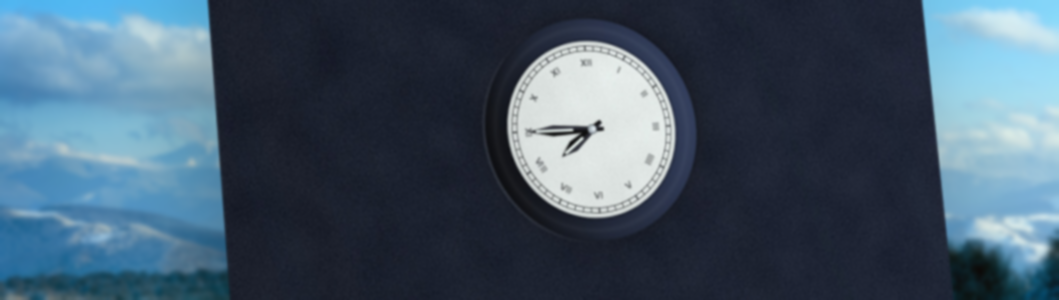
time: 7:45
